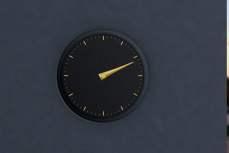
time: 2:11
